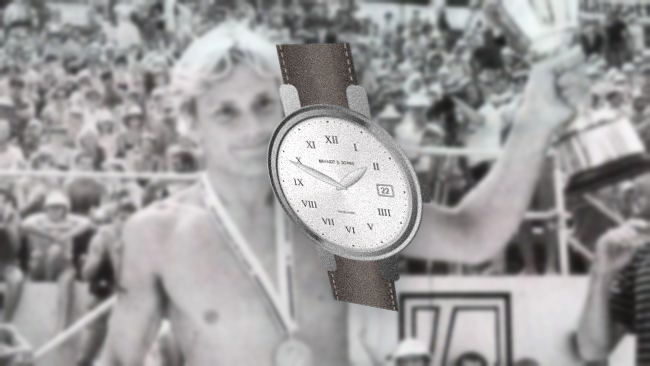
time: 1:49
